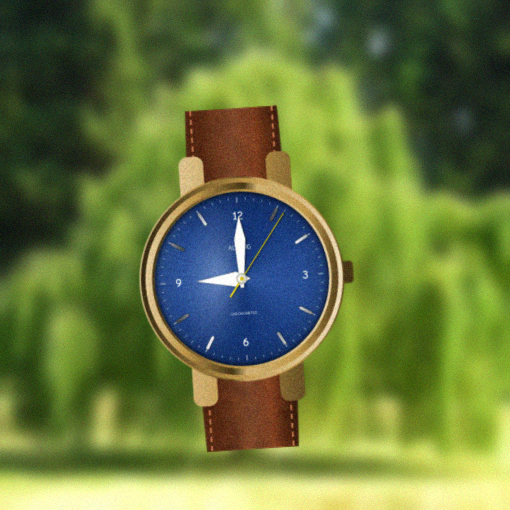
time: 9:00:06
